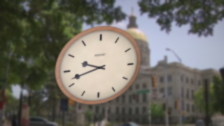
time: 9:42
